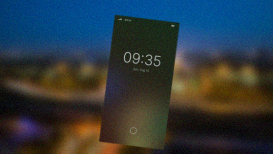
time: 9:35
